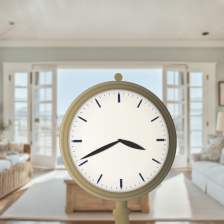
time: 3:41
